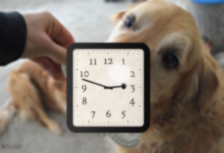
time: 2:48
